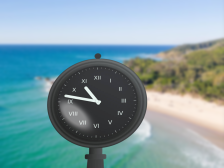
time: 10:47
